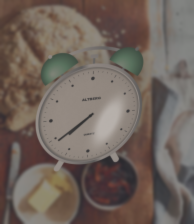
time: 7:39
